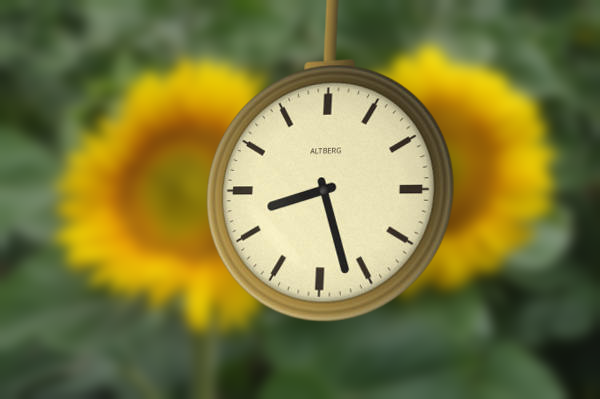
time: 8:27
